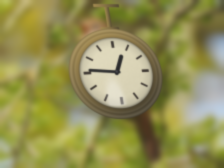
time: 12:46
